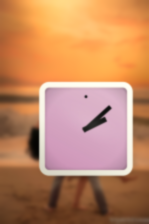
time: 2:08
